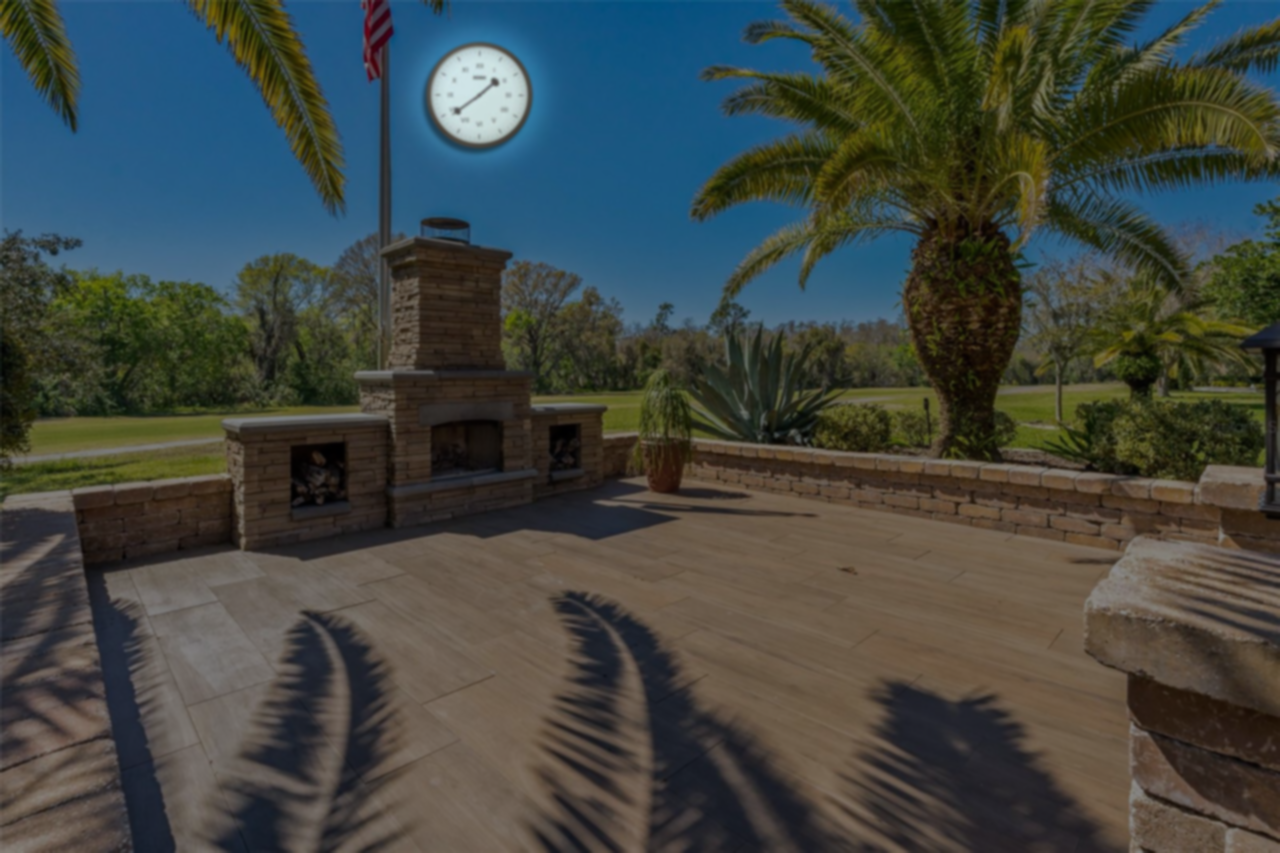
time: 1:39
